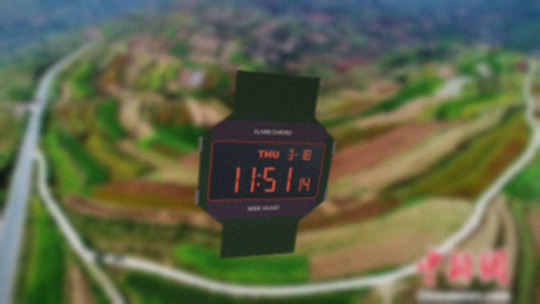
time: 11:51:14
